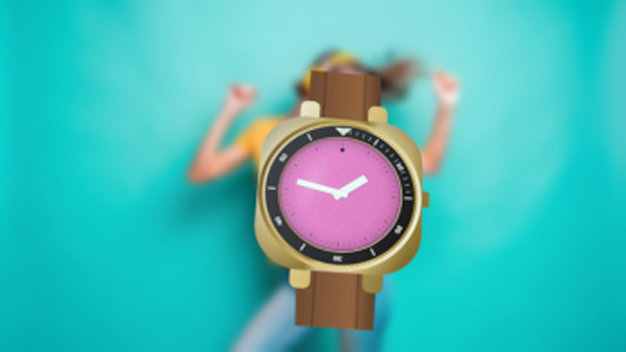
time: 1:47
